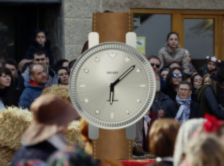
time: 6:08
